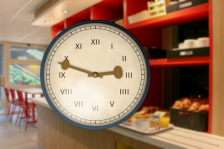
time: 2:48
